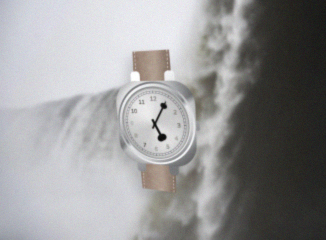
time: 5:05
